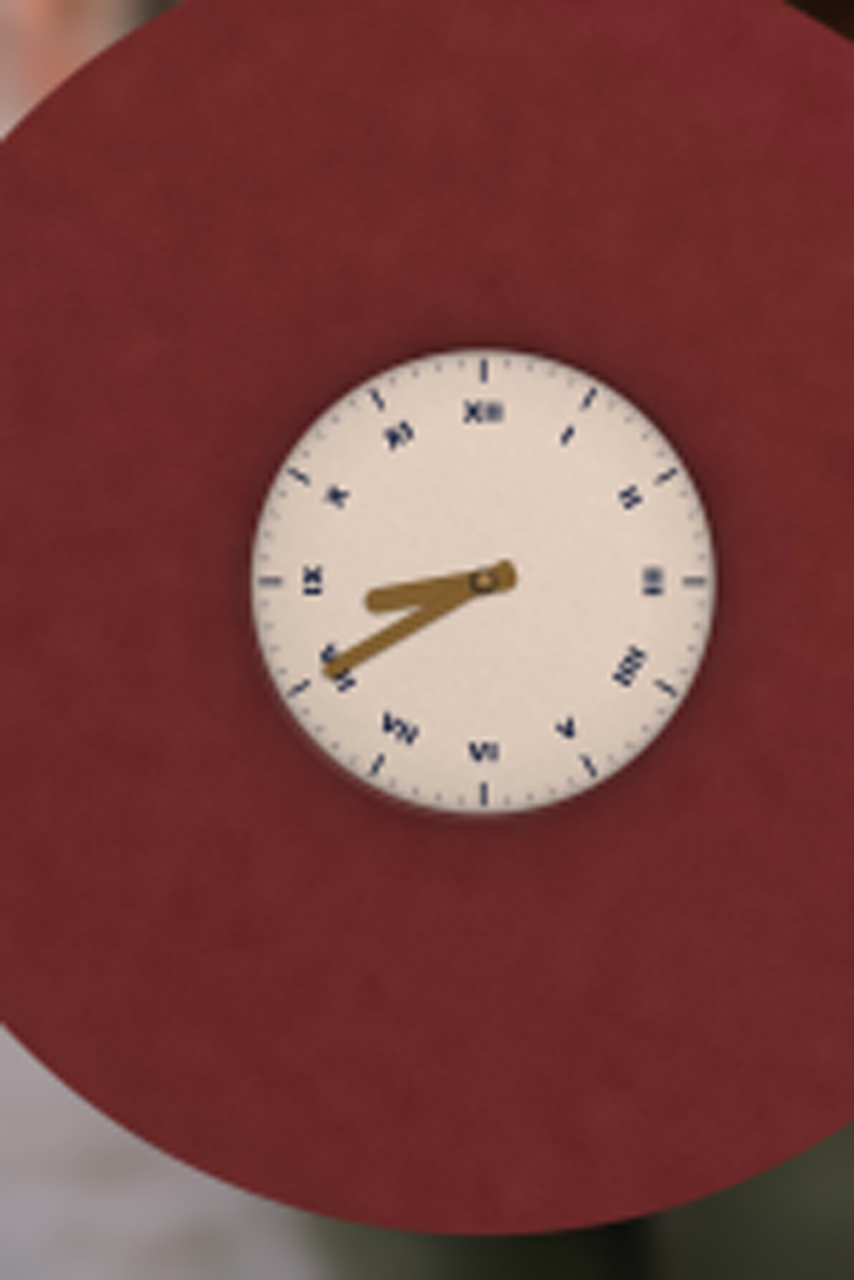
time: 8:40
